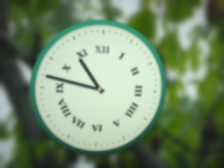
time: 10:47
